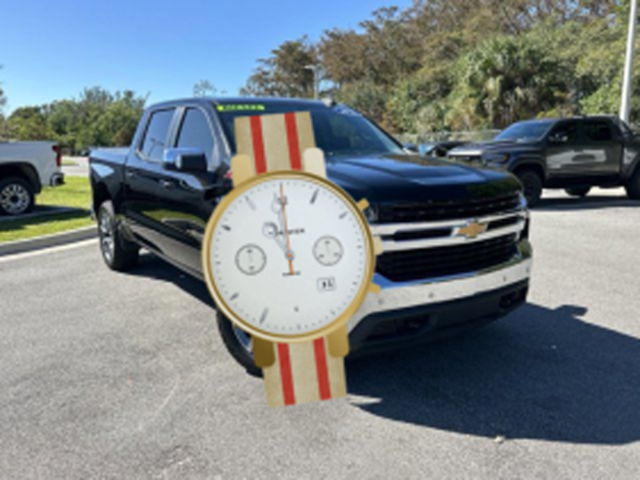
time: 10:59
